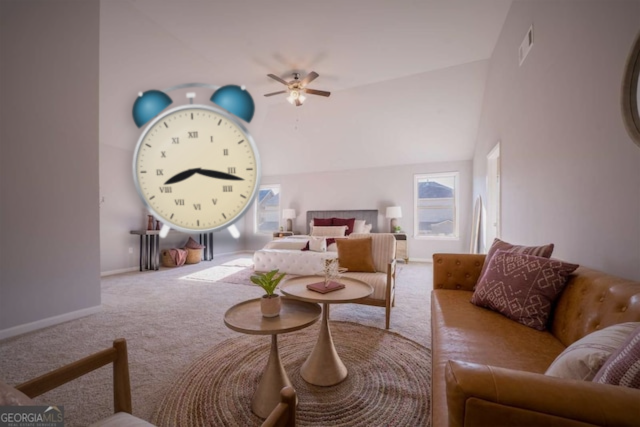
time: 8:17
